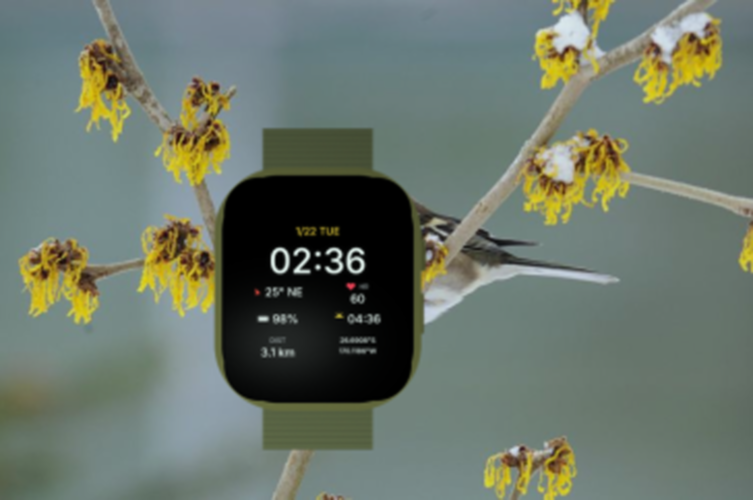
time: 2:36
